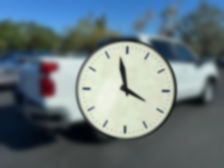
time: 3:58
